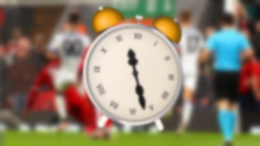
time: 11:27
